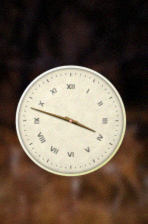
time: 3:48
